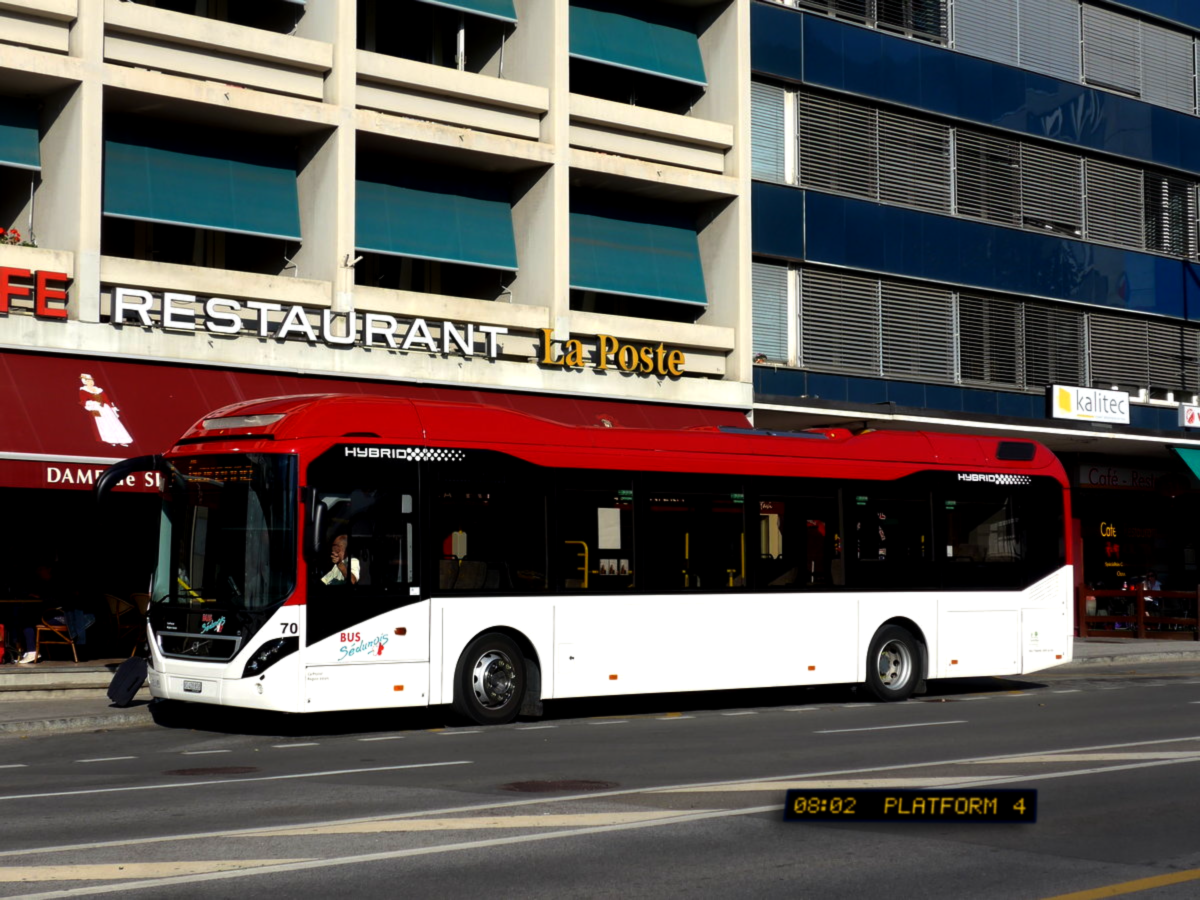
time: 8:02
